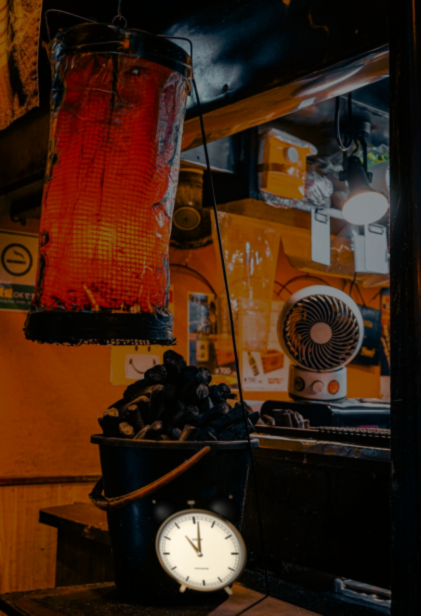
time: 11:01
